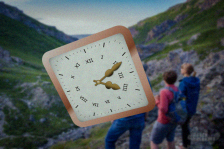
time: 4:11
